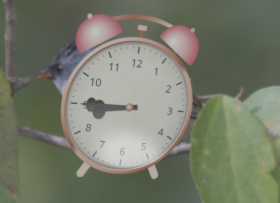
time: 8:45
